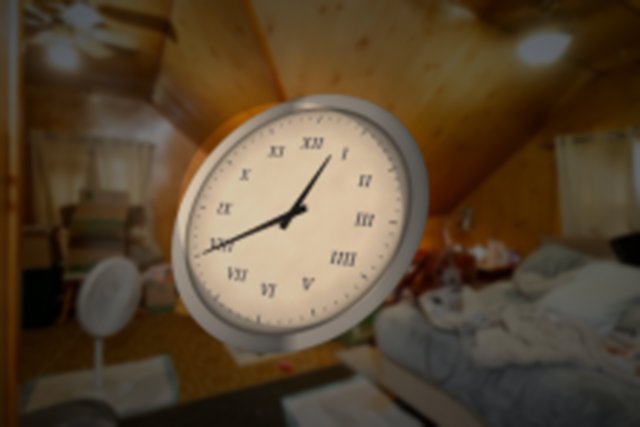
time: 12:40
